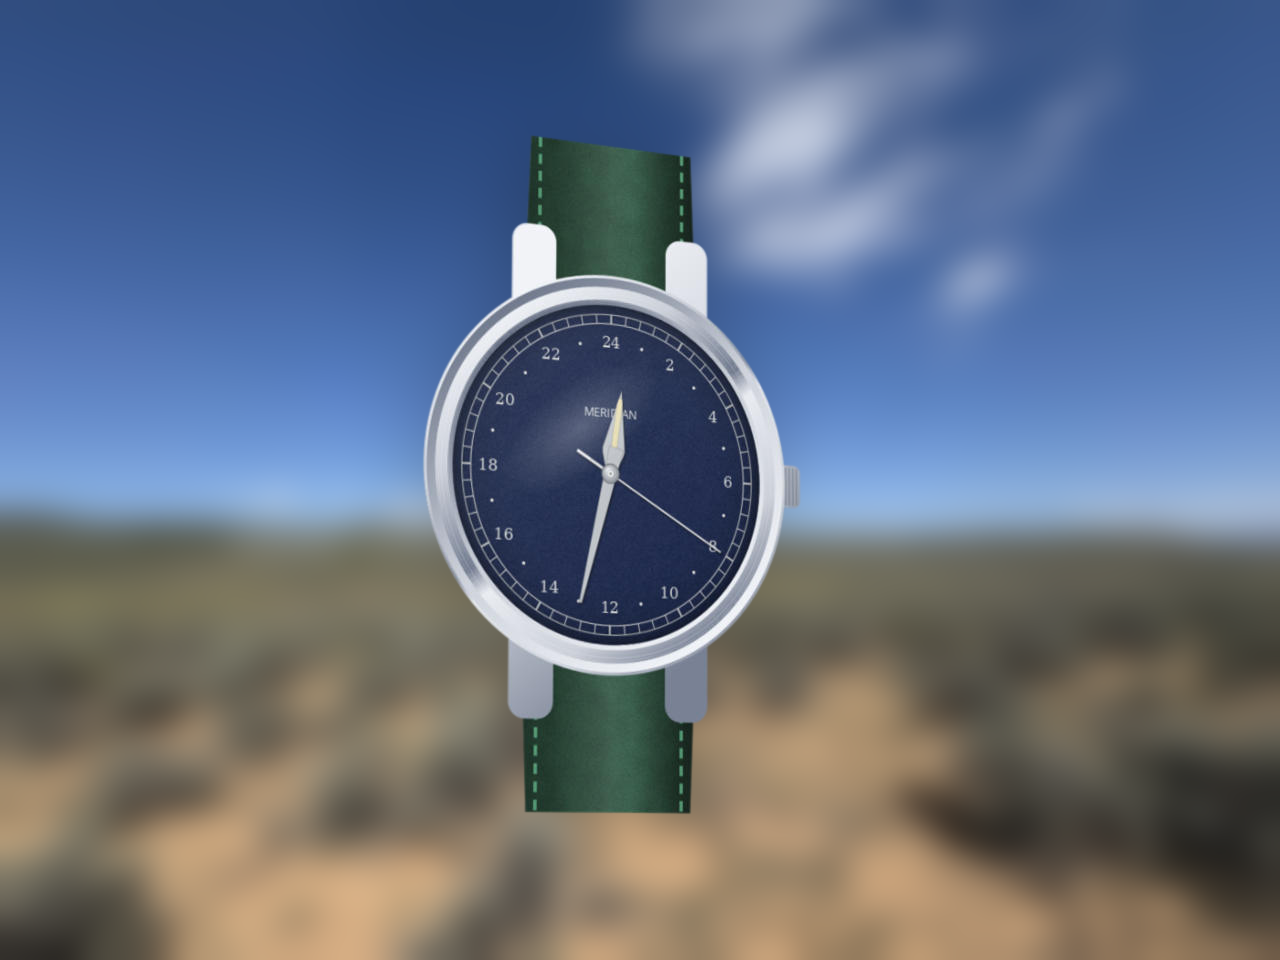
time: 0:32:20
